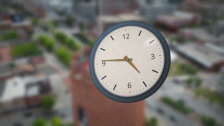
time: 4:46
